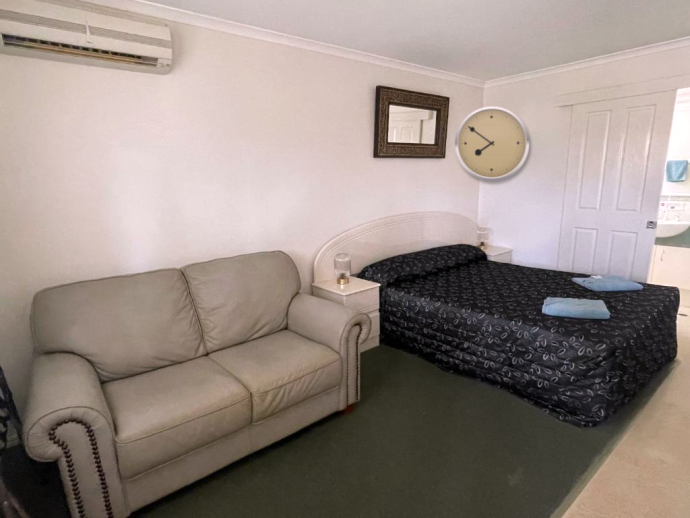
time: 7:51
